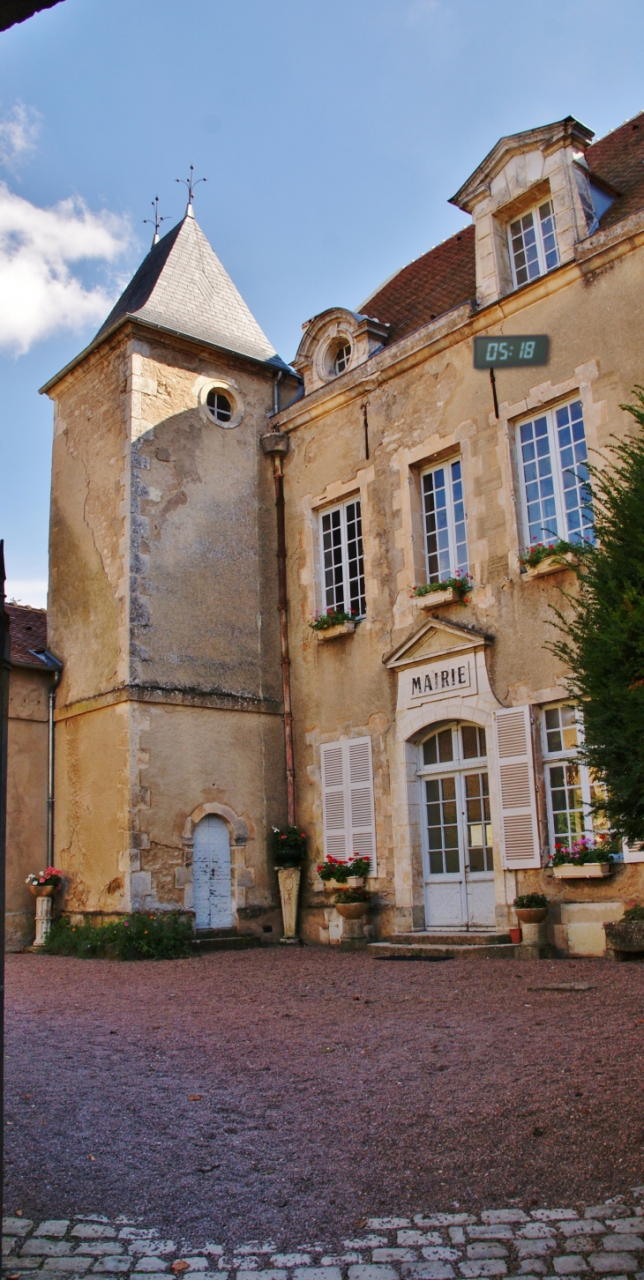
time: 5:18
